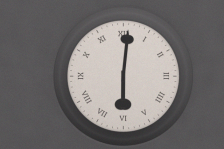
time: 6:01
